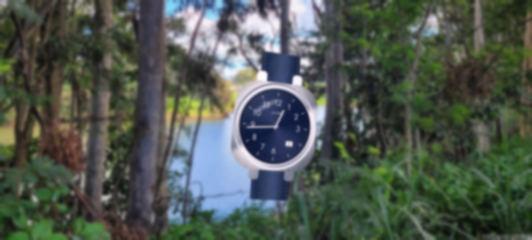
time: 12:44
